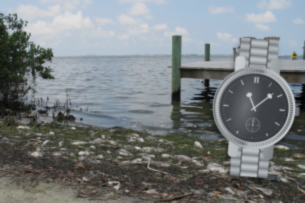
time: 11:08
